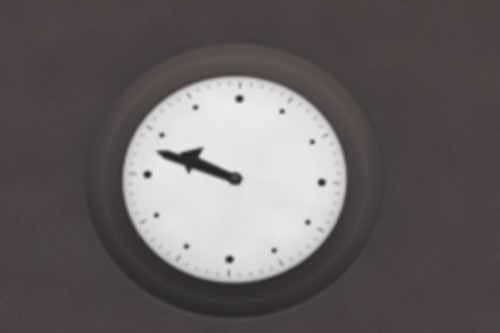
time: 9:48
